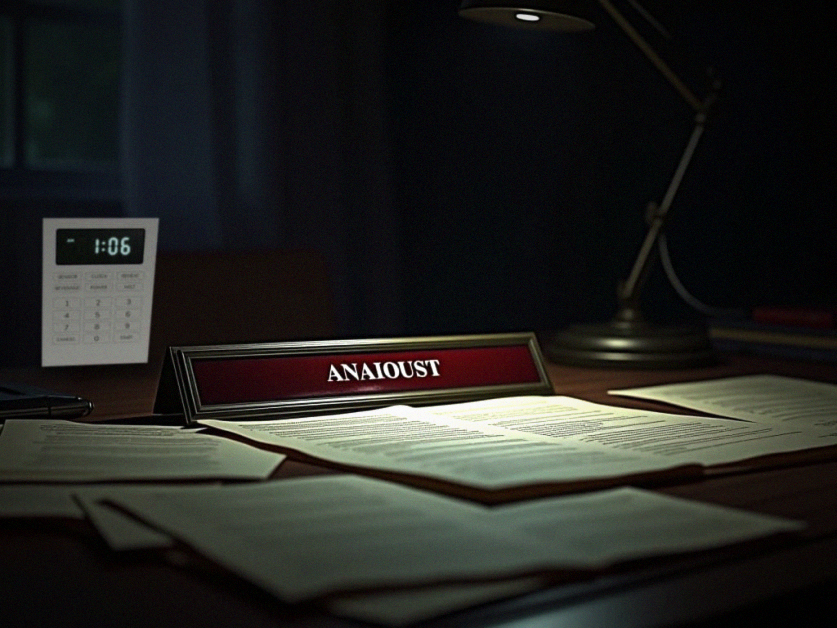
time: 1:06
